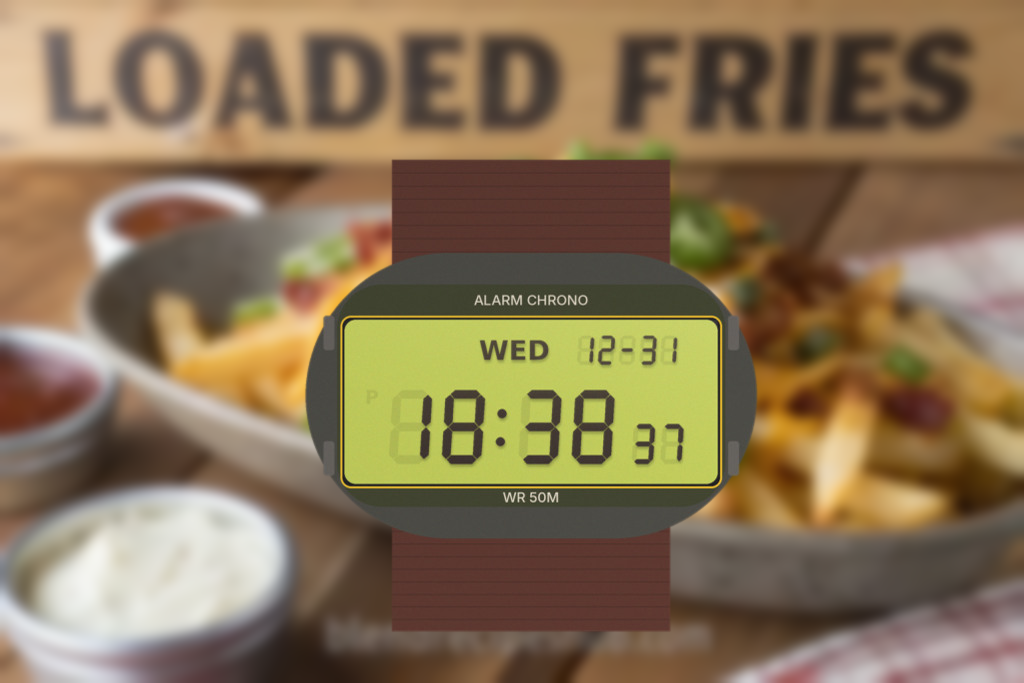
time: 18:38:37
